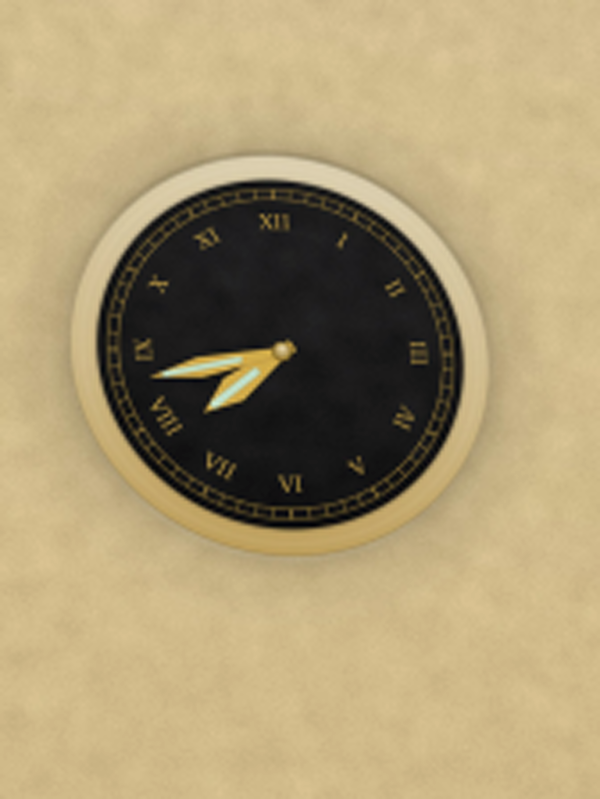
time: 7:43
